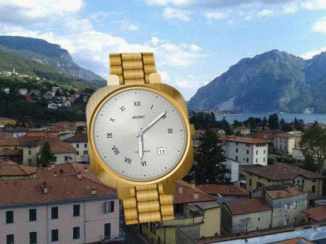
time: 6:09
